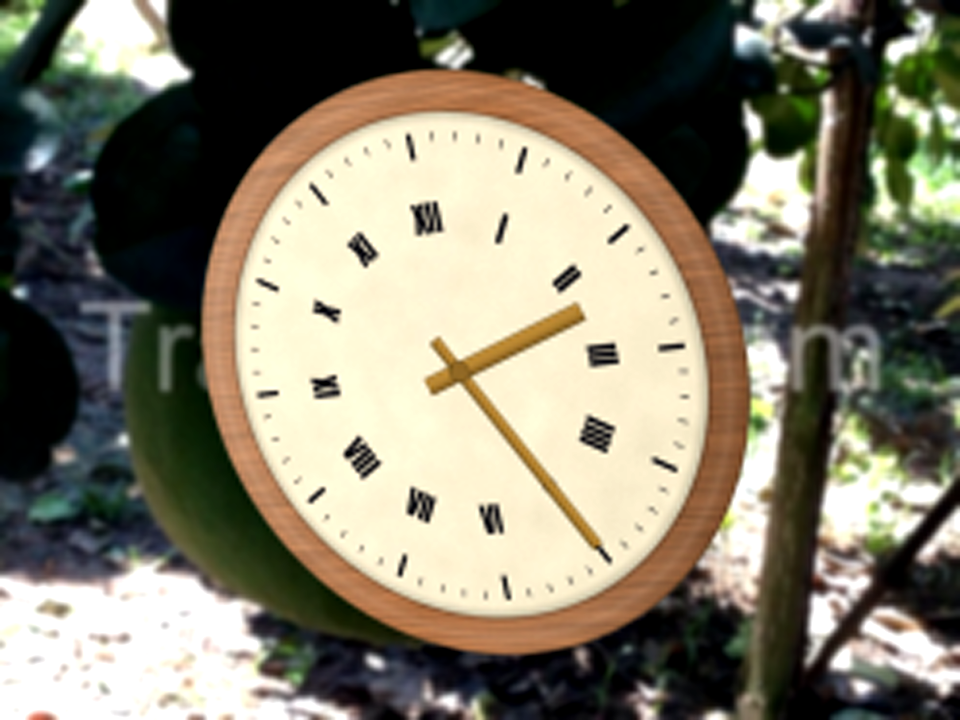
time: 2:25
